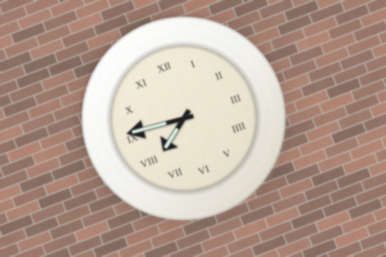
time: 7:46
